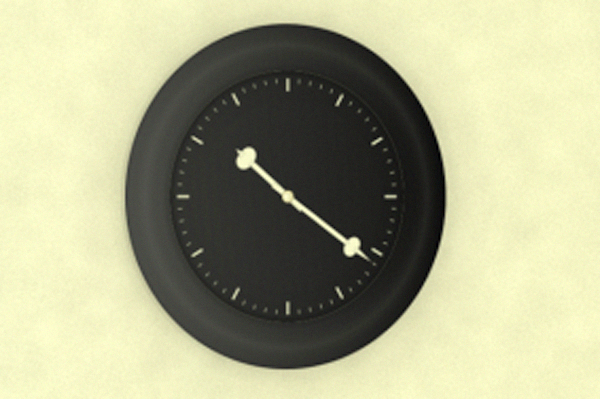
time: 10:21
